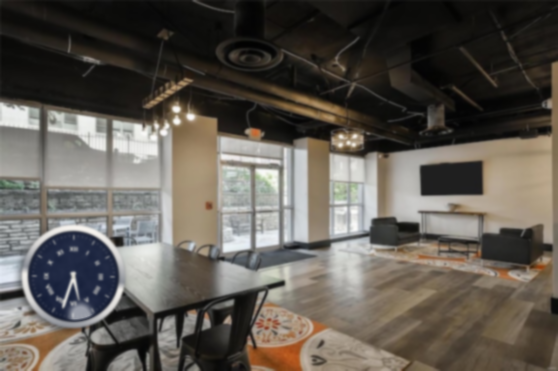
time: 5:33
